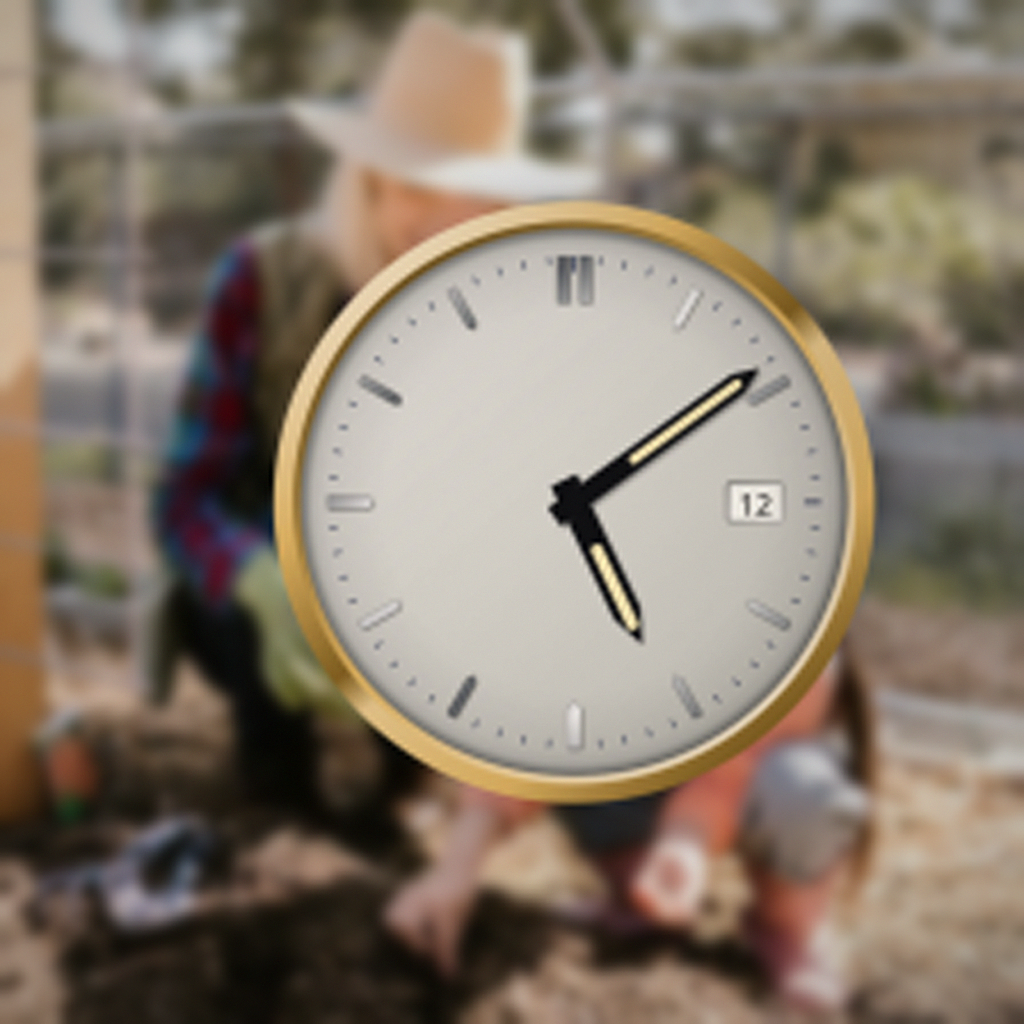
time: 5:09
